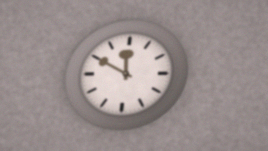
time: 11:50
